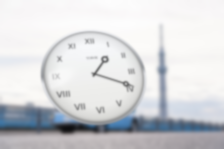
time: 1:19
